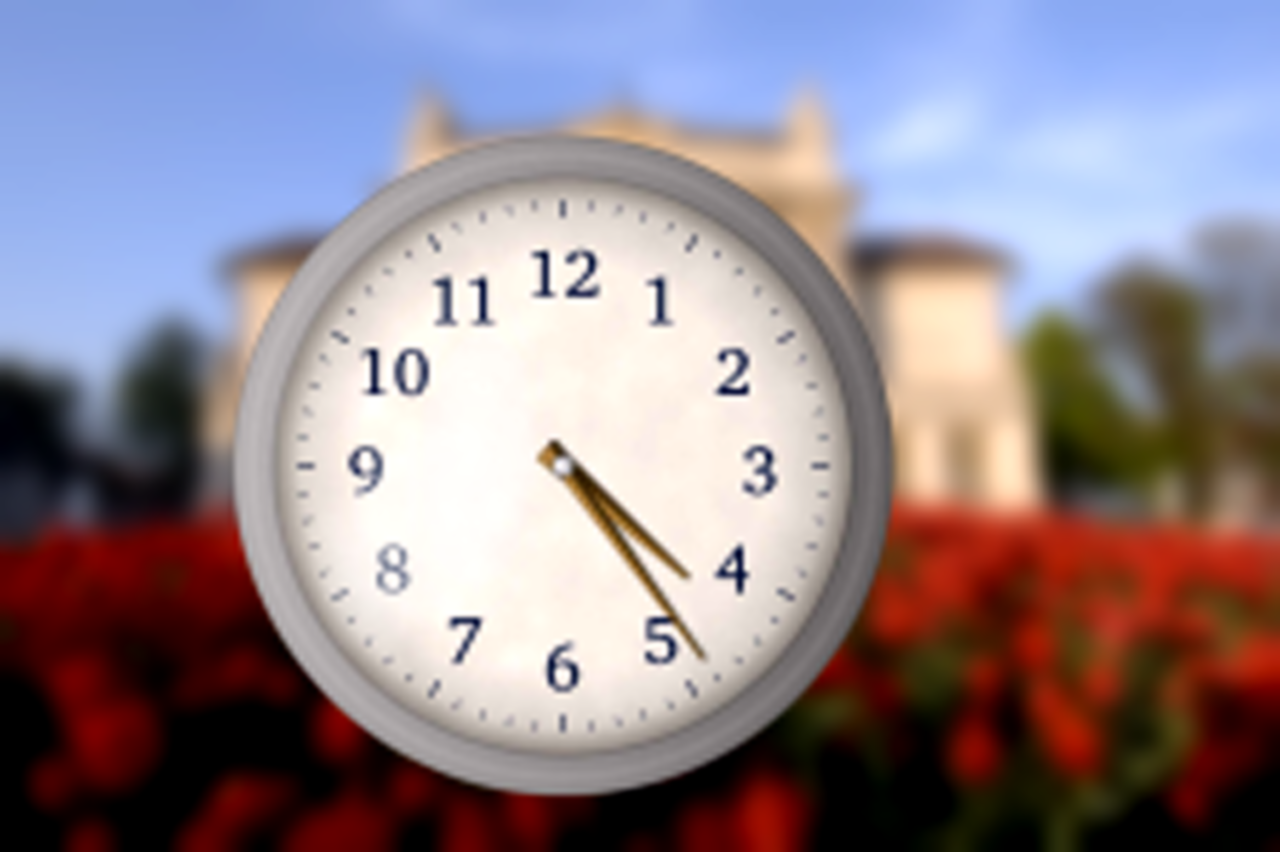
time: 4:24
